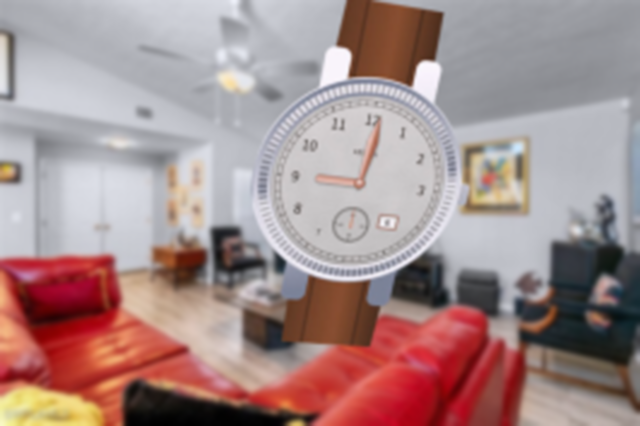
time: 9:01
